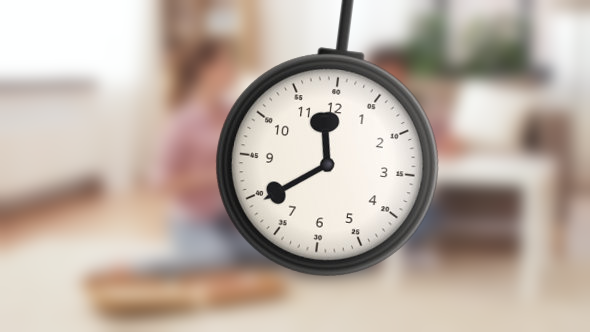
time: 11:39
